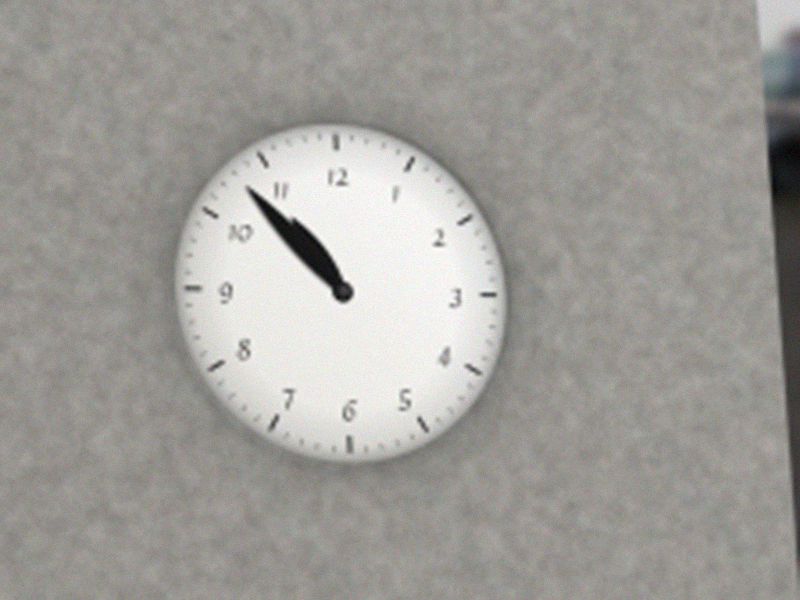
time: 10:53
